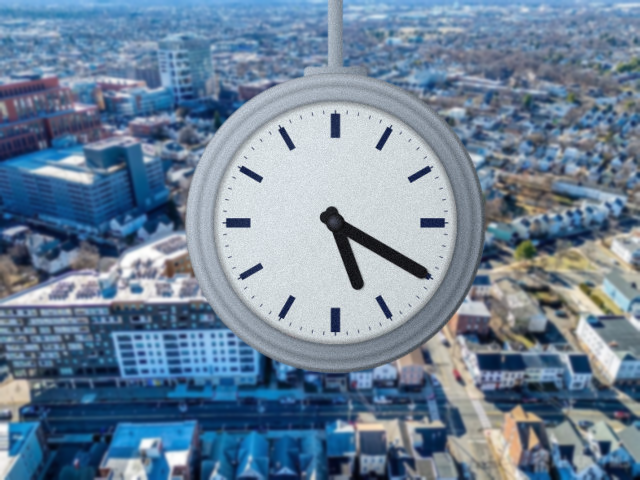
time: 5:20
